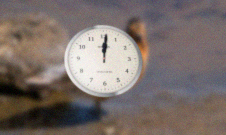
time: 12:01
